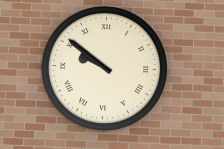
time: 9:51
